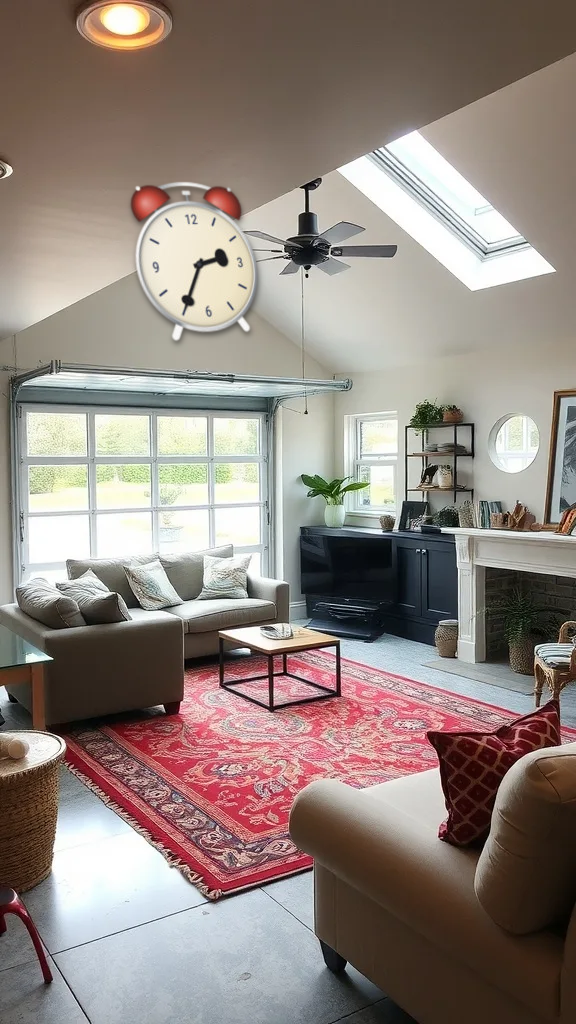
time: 2:35
